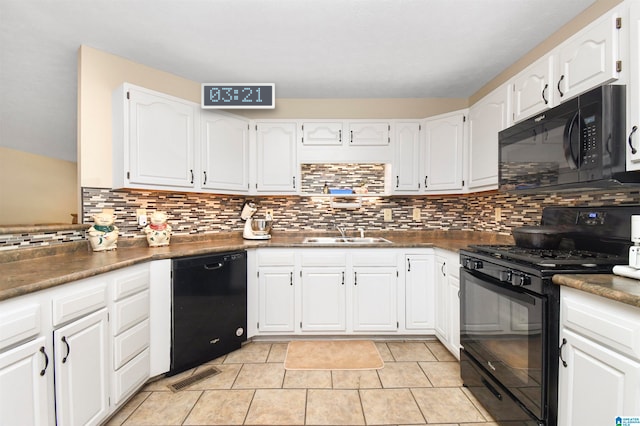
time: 3:21
